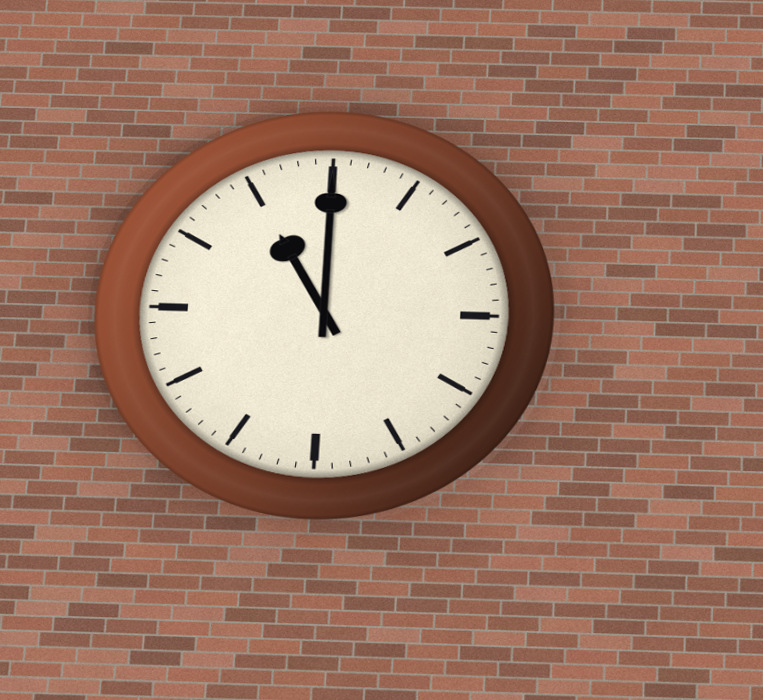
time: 11:00
